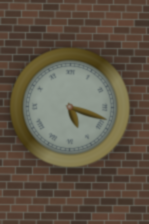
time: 5:18
